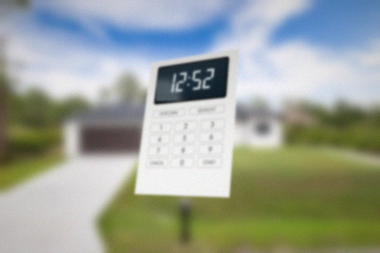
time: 12:52
